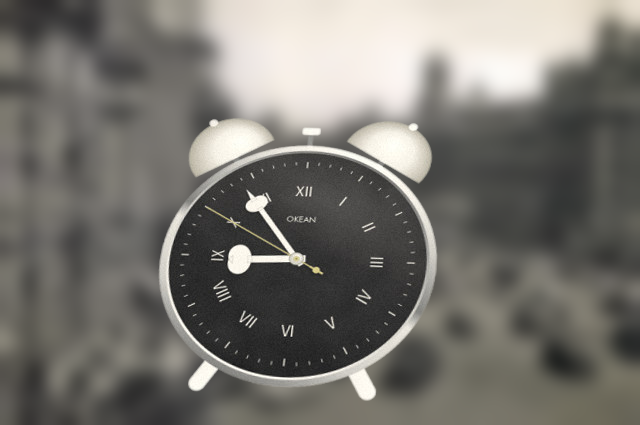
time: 8:53:50
